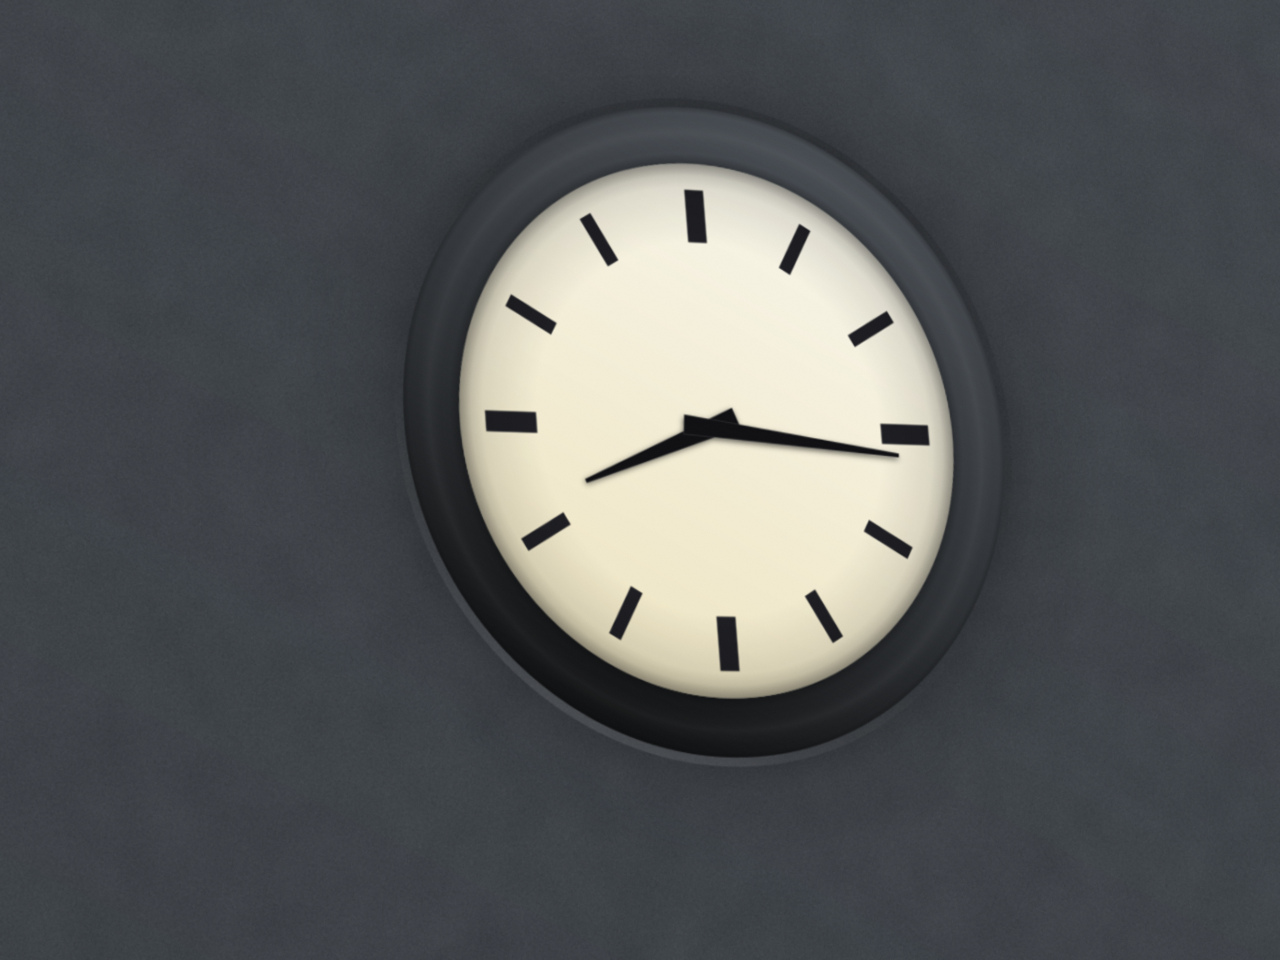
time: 8:16
